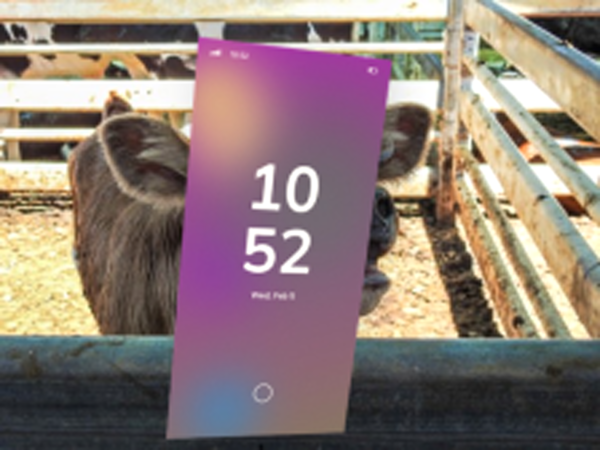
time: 10:52
